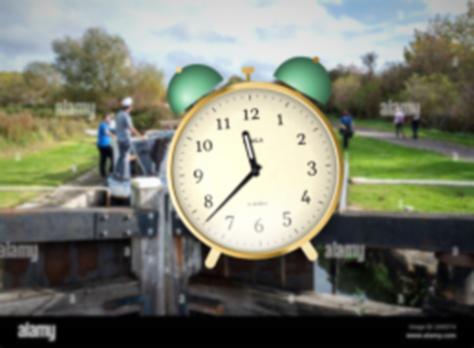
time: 11:38
